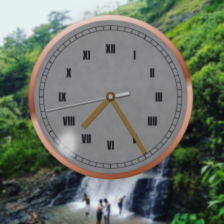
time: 7:24:43
